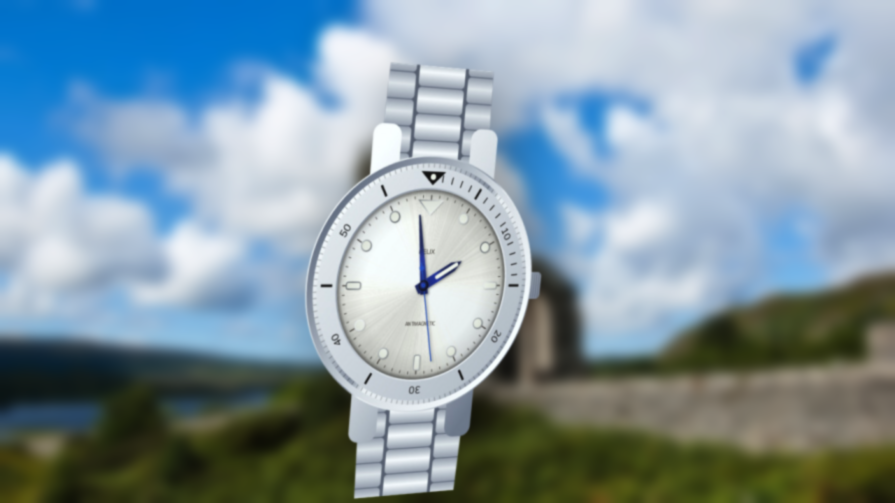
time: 1:58:28
